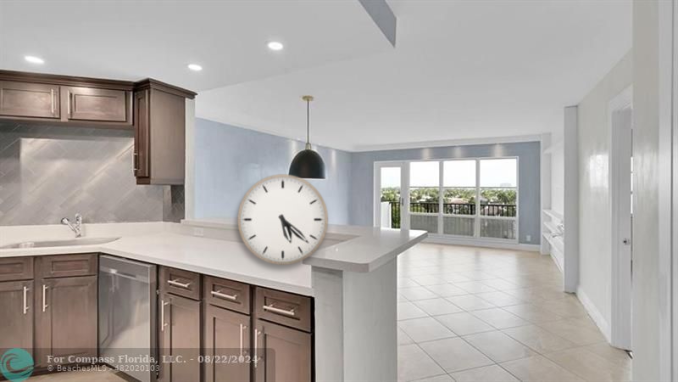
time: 5:22
